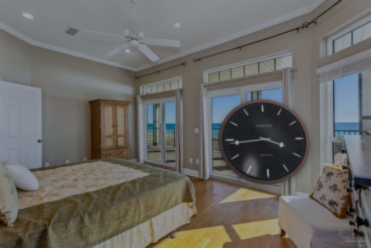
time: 3:44
